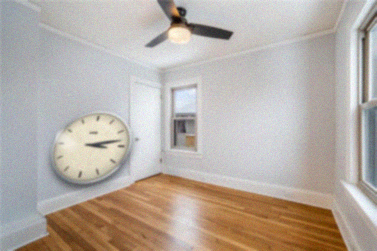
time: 3:13
